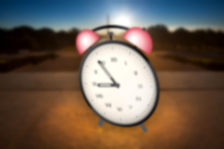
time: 8:54
